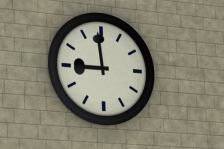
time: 8:59
